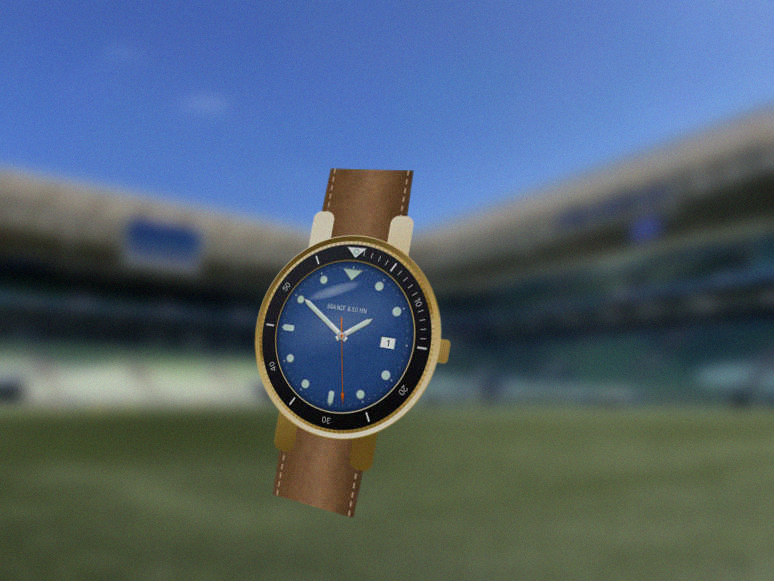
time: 1:50:28
